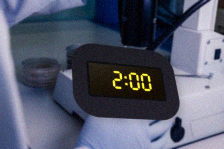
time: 2:00
